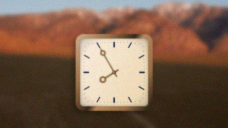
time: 7:55
